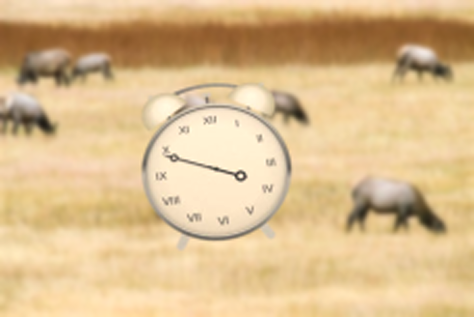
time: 3:49
